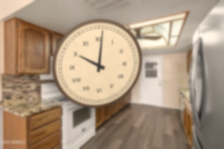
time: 10:01
